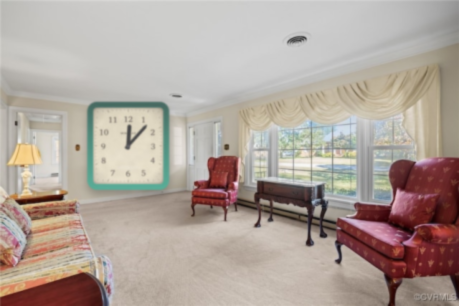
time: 12:07
